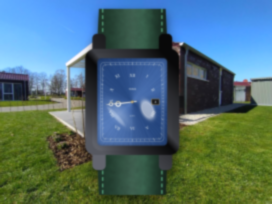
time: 8:44
